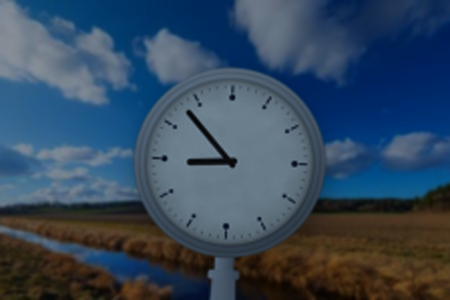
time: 8:53
